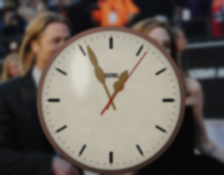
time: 12:56:06
